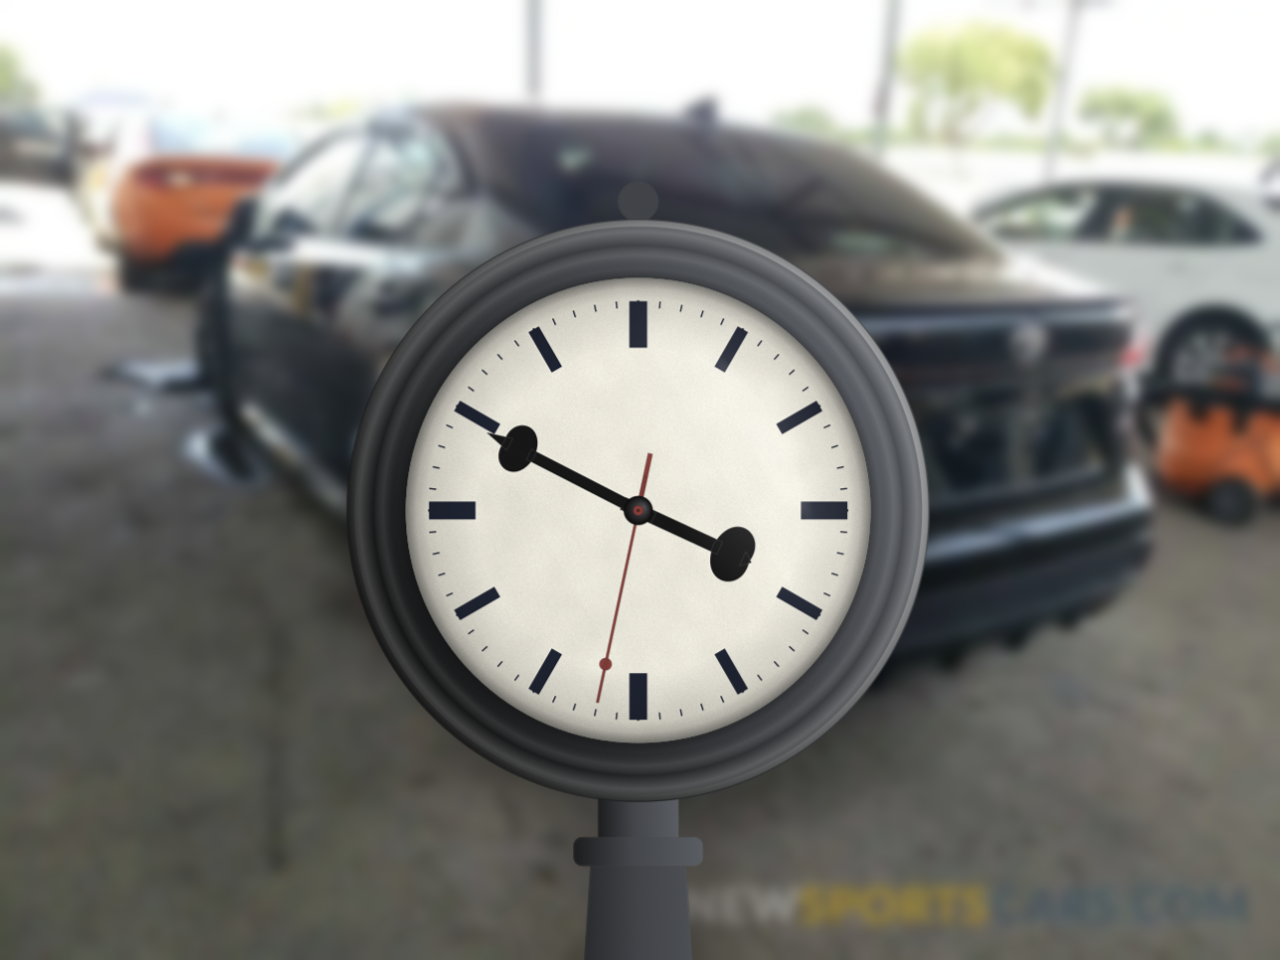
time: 3:49:32
